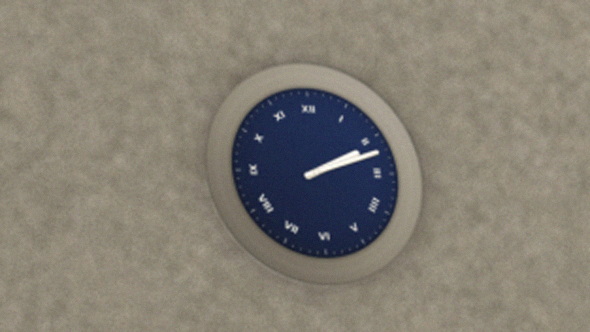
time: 2:12
